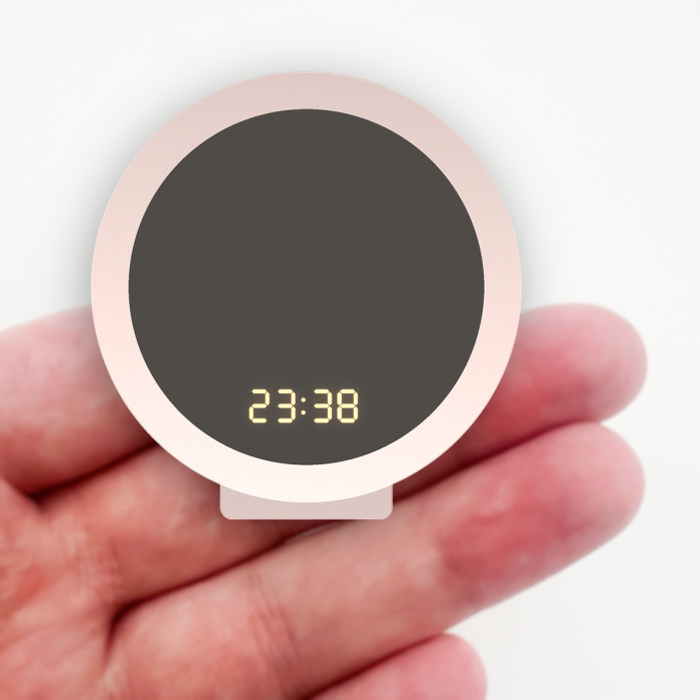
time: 23:38
